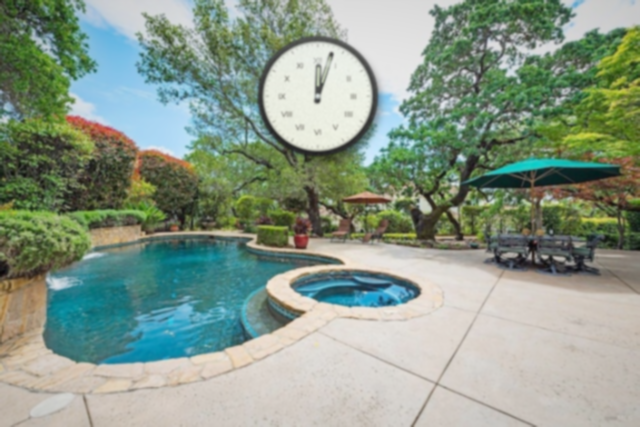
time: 12:03
